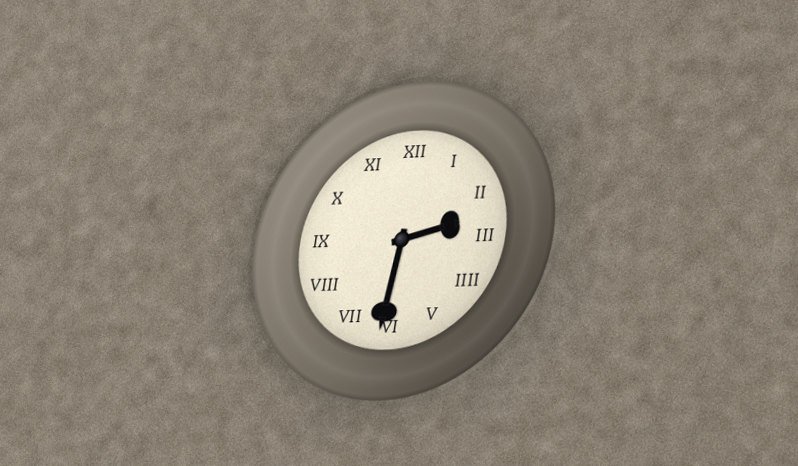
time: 2:31
